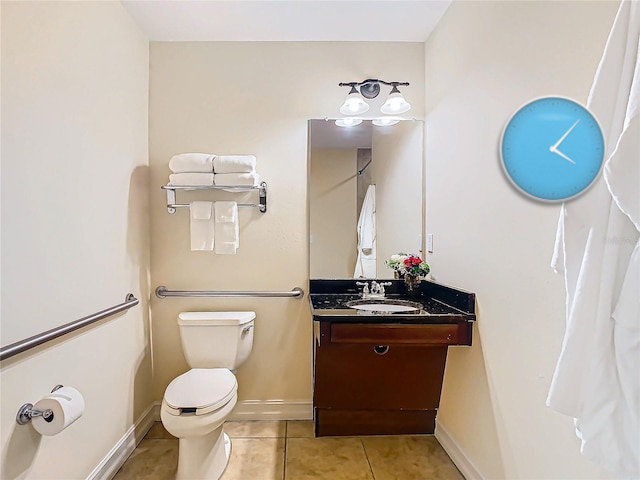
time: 4:07
